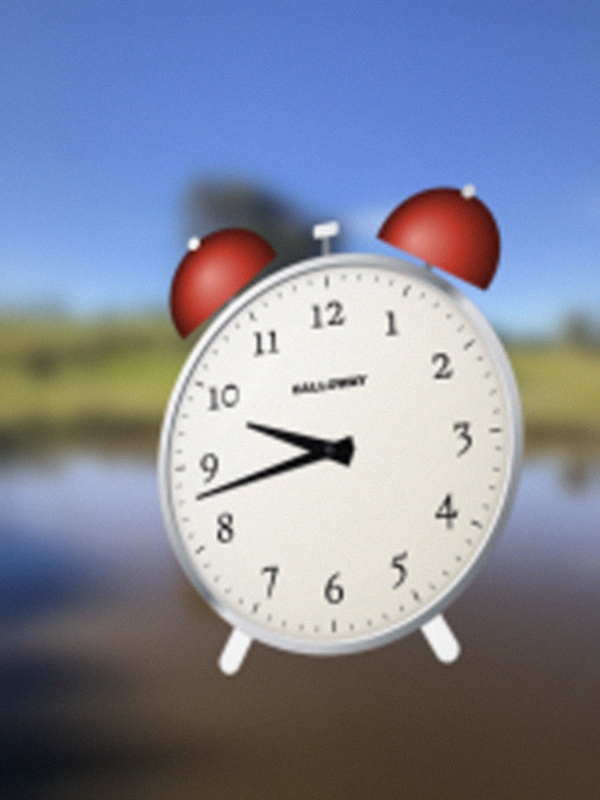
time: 9:43
